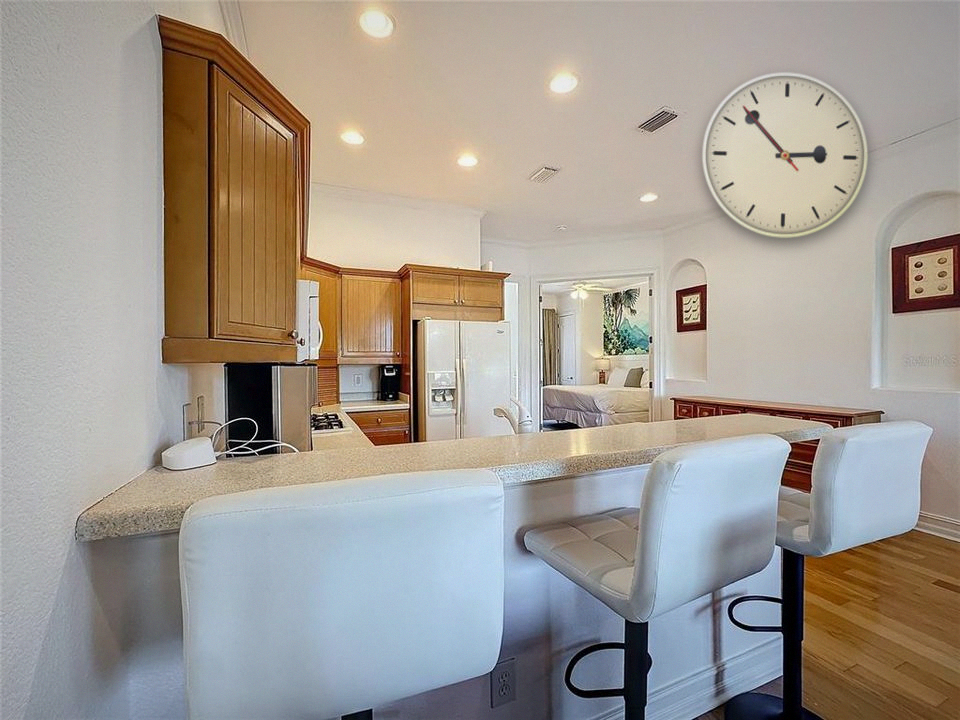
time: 2:52:53
